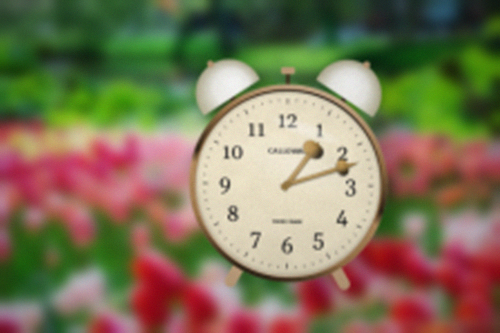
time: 1:12
